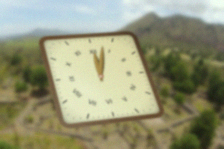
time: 12:03
